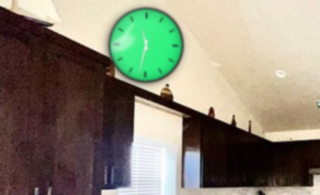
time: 11:32
